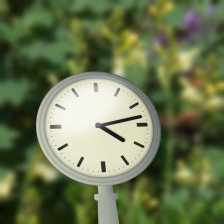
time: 4:13
